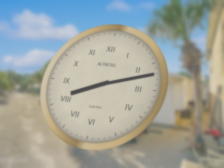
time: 8:12
